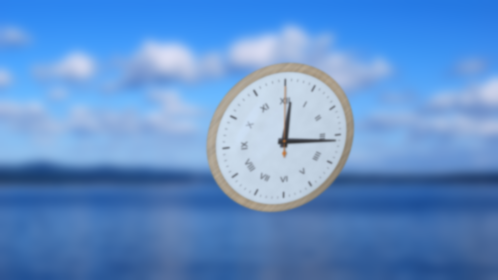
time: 12:16:00
